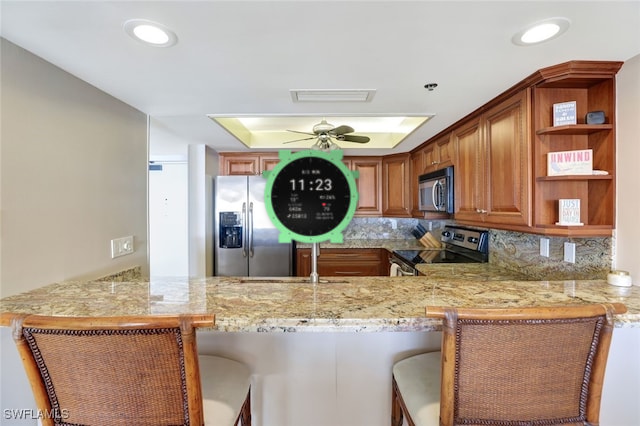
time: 11:23
